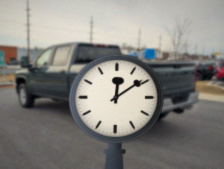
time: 12:09
